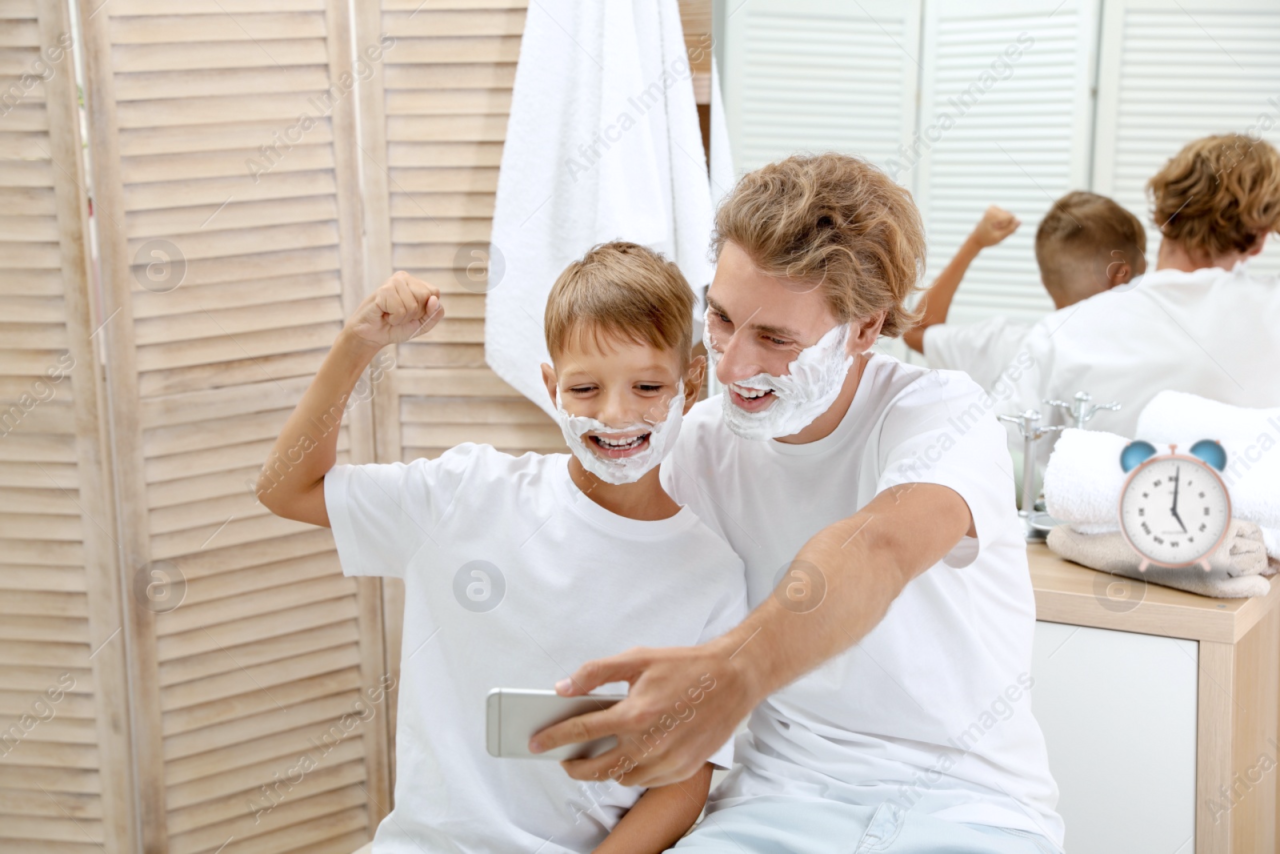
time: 5:01
